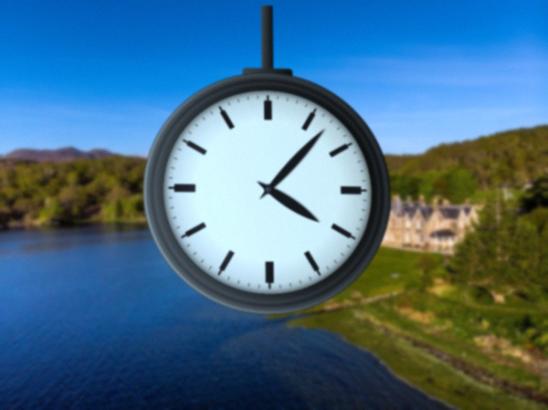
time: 4:07
